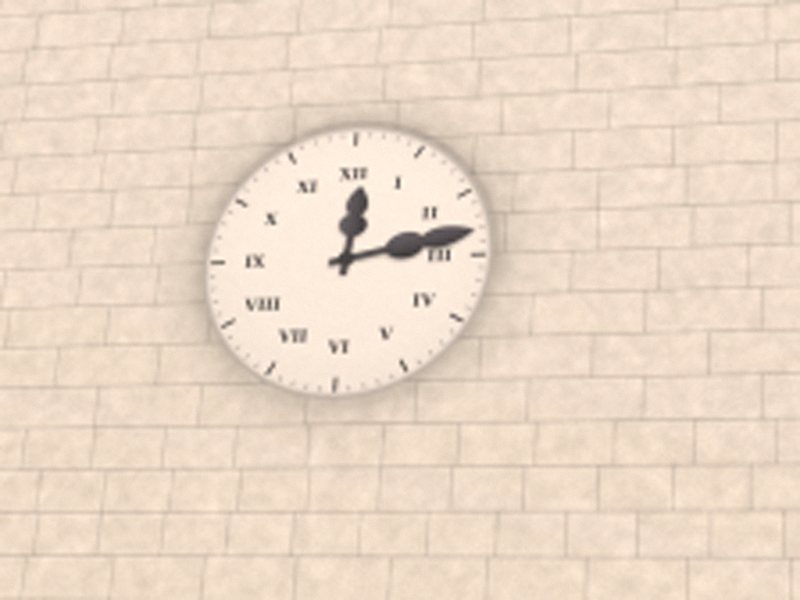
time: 12:13
